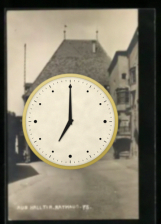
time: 7:00
